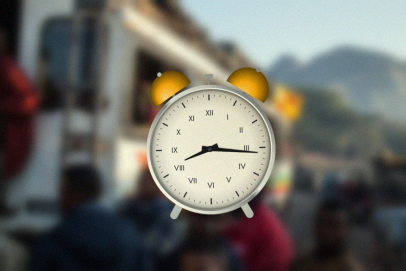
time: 8:16
